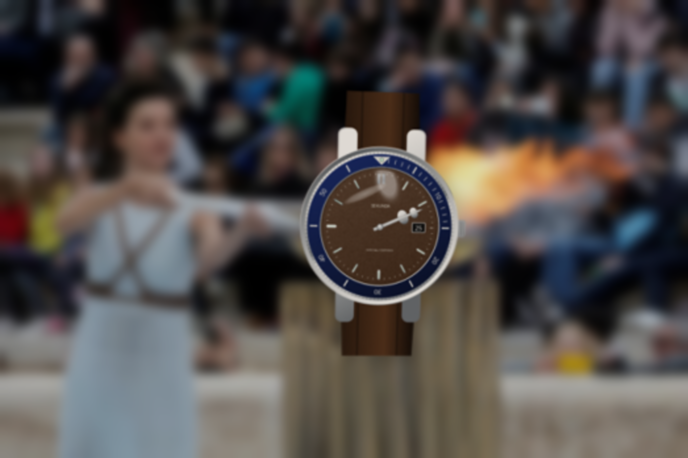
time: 2:11
